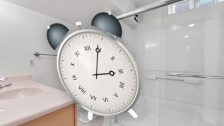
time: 3:04
